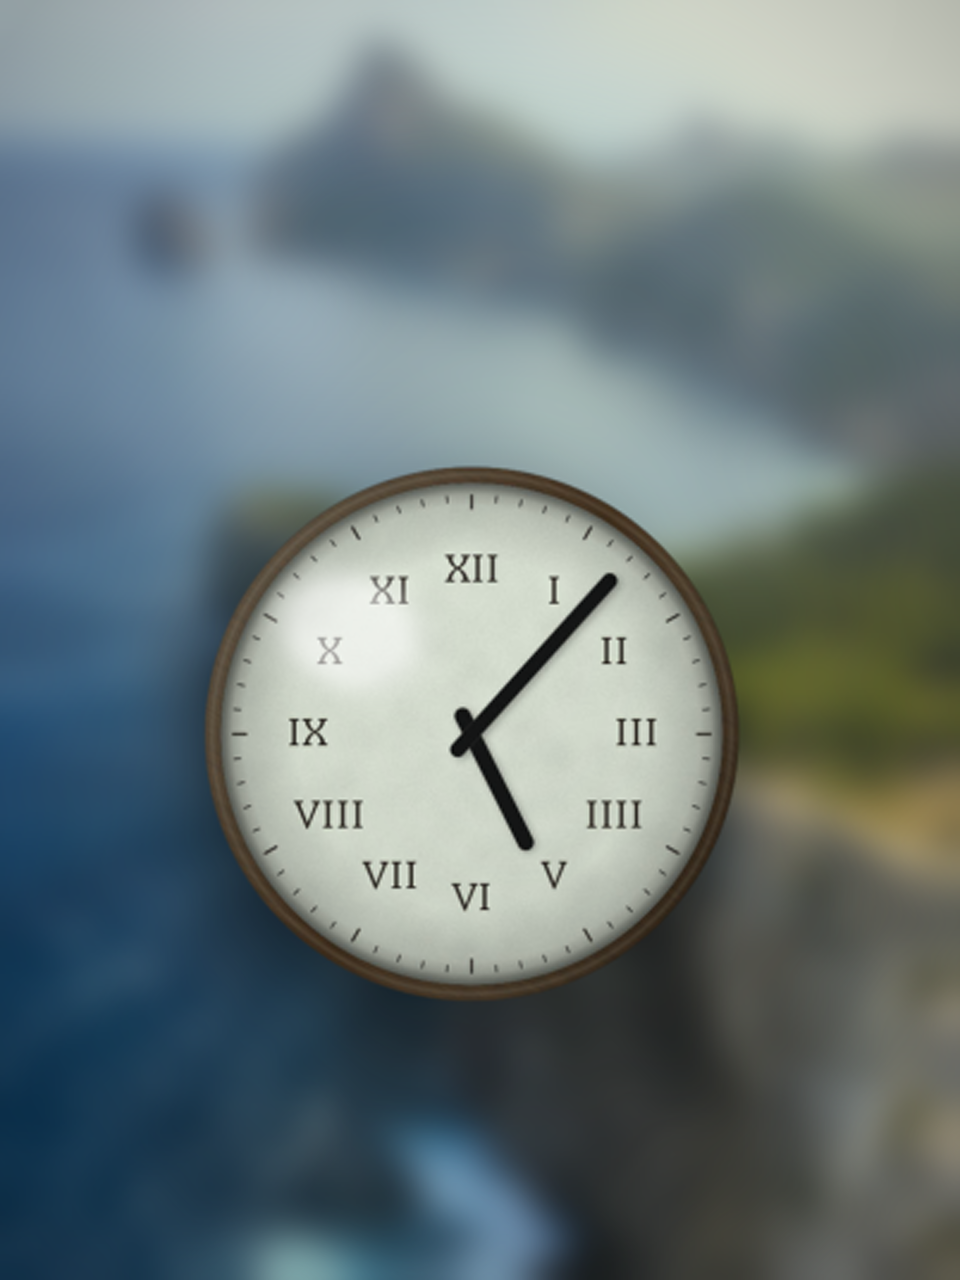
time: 5:07
